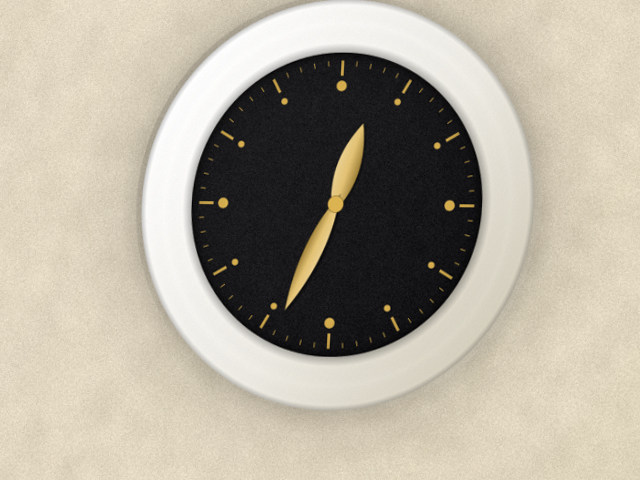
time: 12:34
